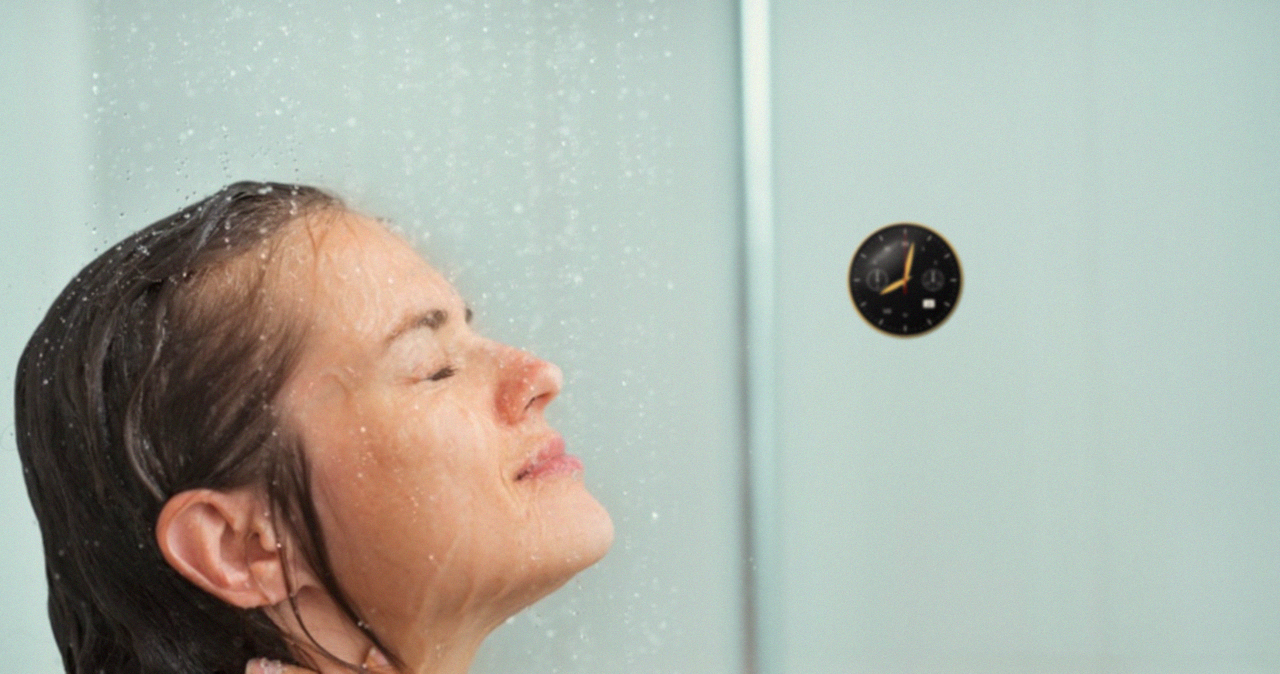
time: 8:02
